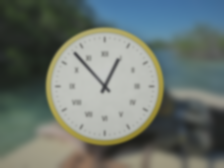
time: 12:53
